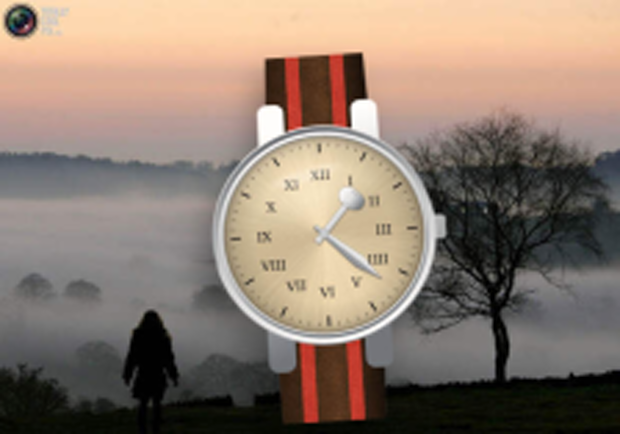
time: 1:22
